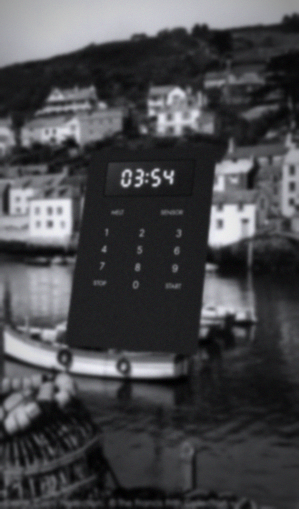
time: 3:54
